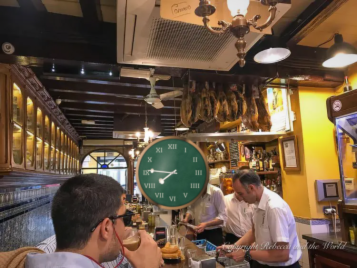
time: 7:46
